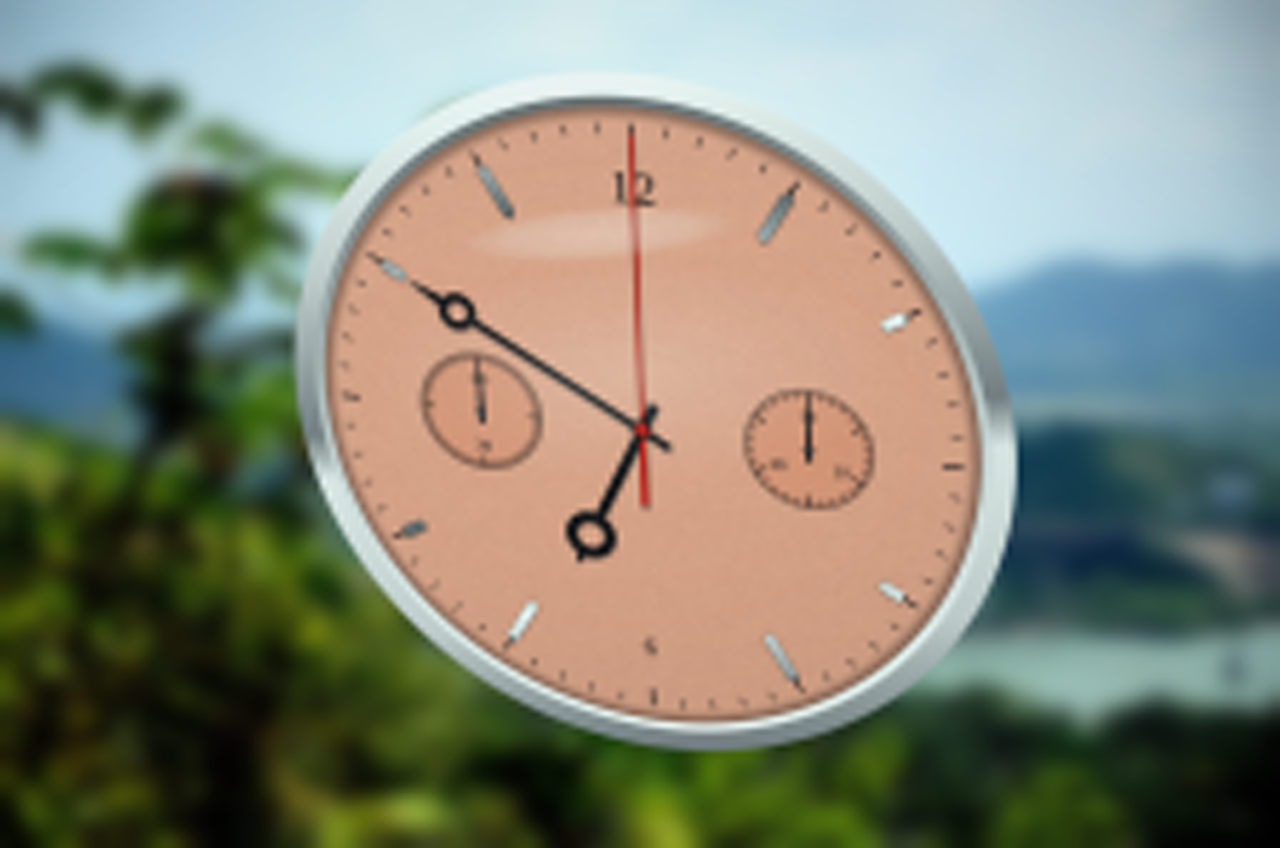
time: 6:50
